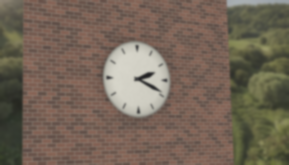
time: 2:19
